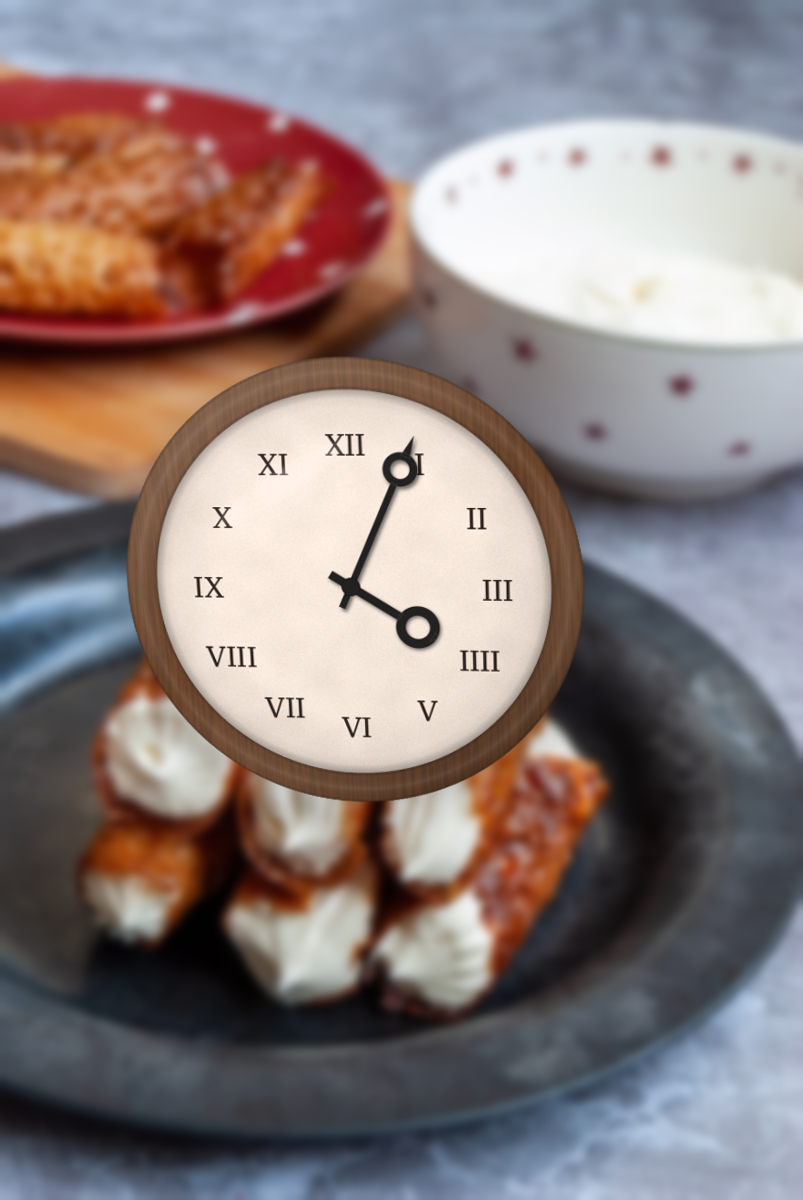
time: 4:04
